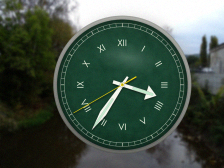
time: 3:35:40
